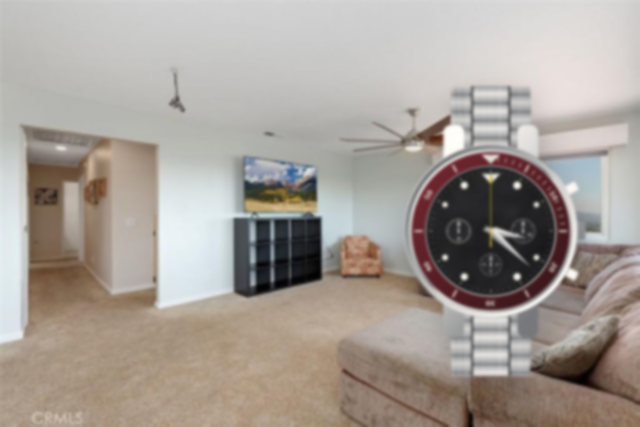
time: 3:22
